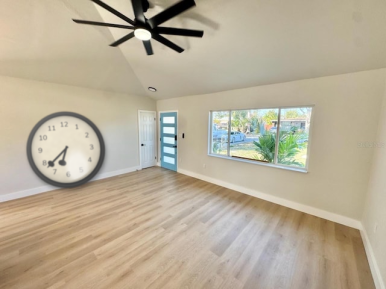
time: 6:38
